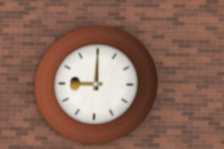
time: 9:00
